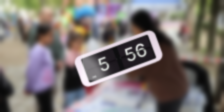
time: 5:56
